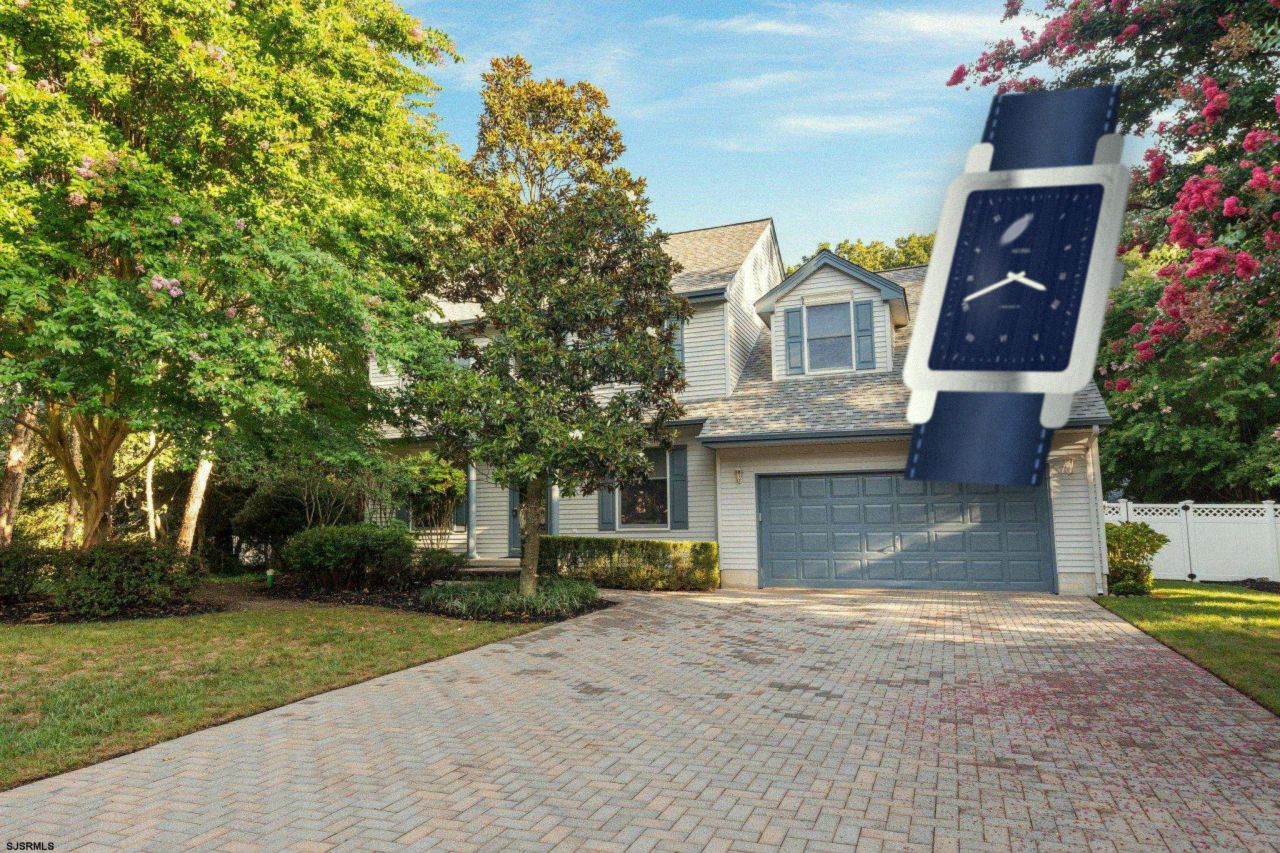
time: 3:41
